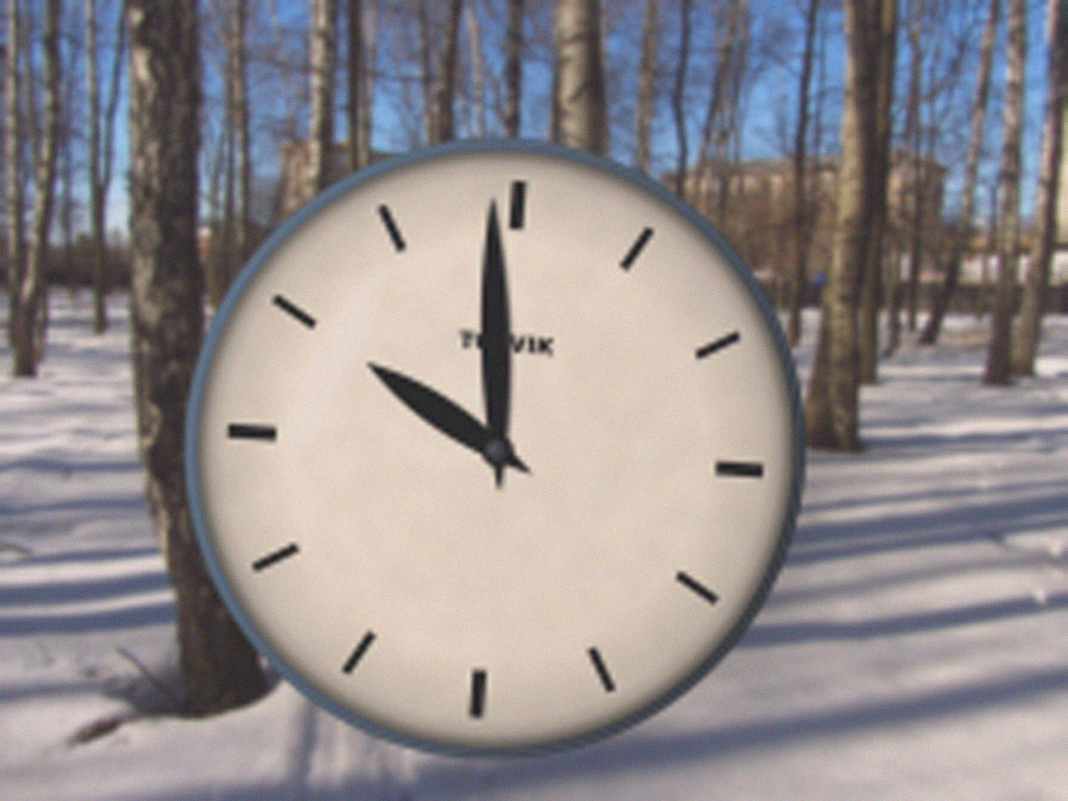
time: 9:59
